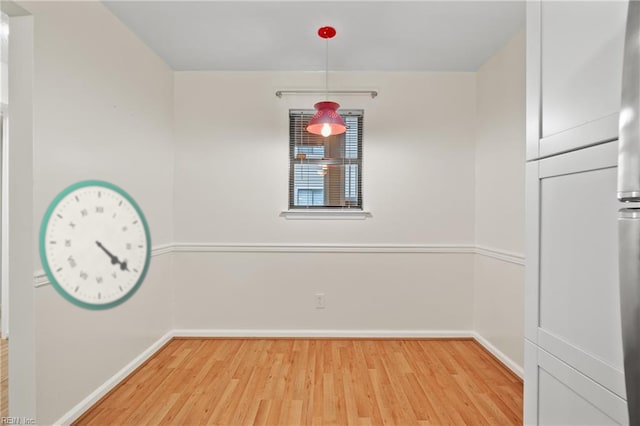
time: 4:21
